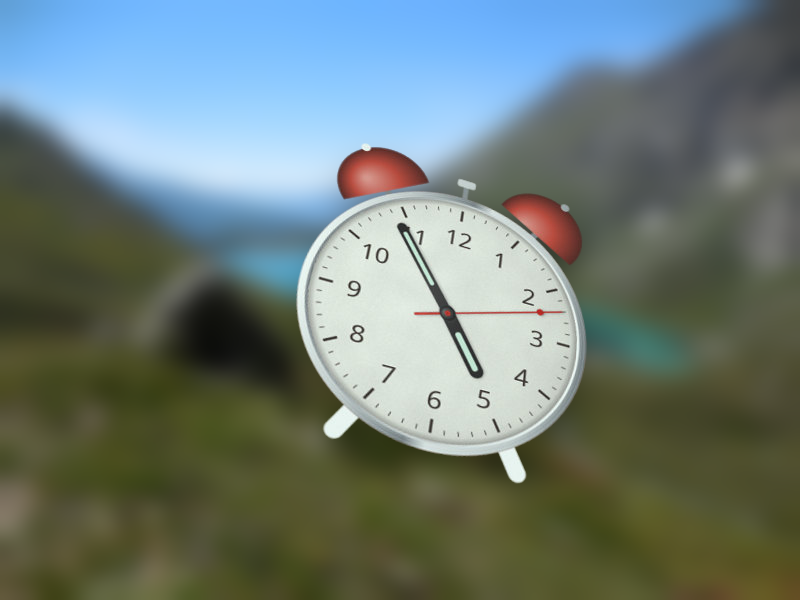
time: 4:54:12
